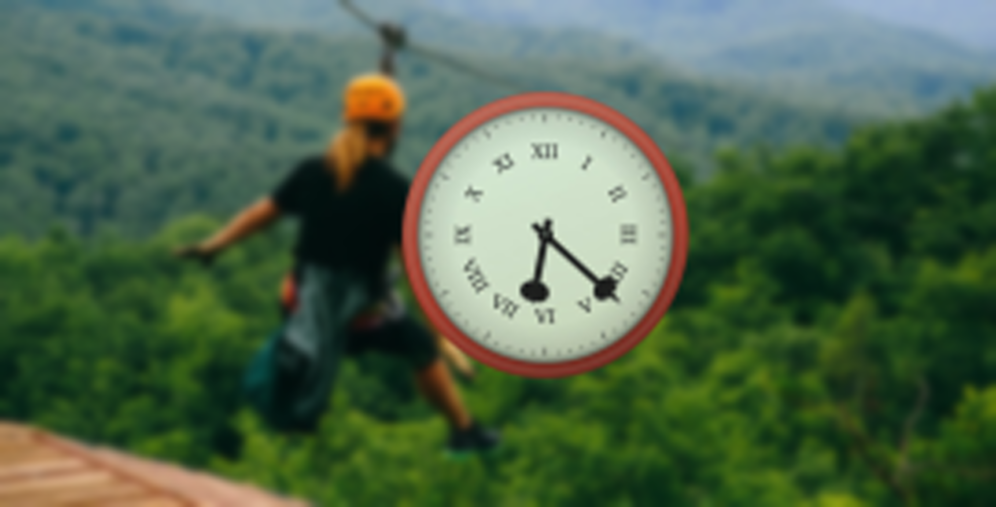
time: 6:22
